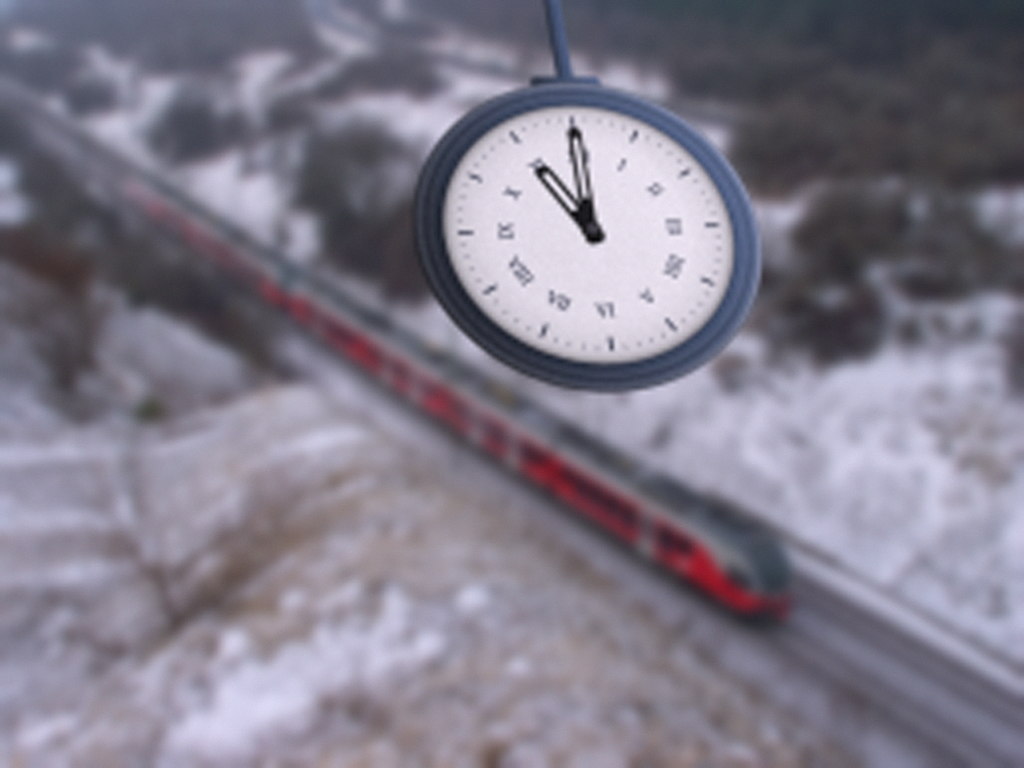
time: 11:00
